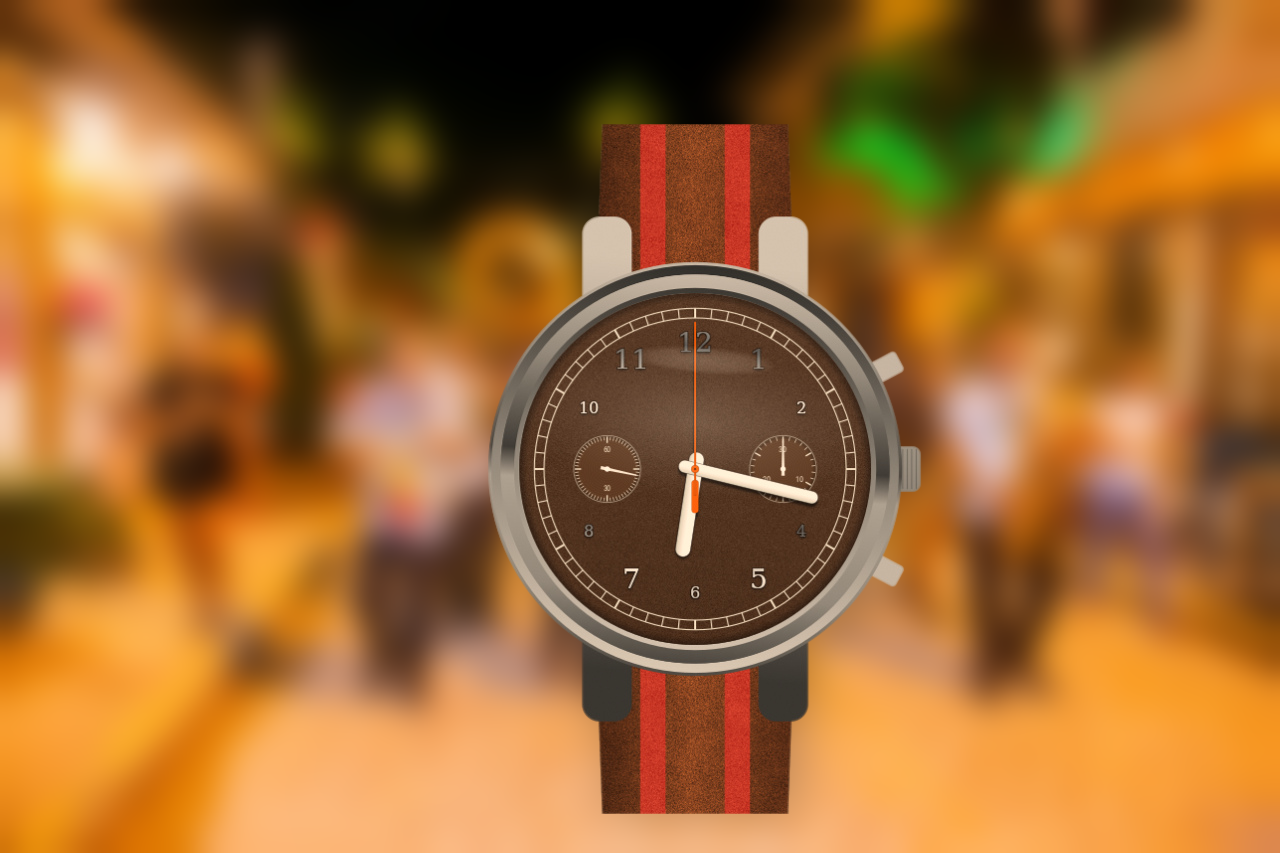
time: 6:17:17
